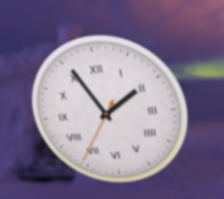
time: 1:55:36
